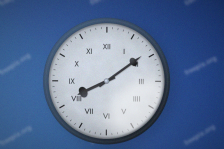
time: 8:09
